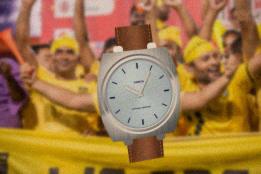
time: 10:05
